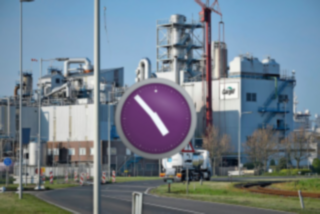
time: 4:53
